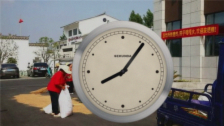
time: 8:06
